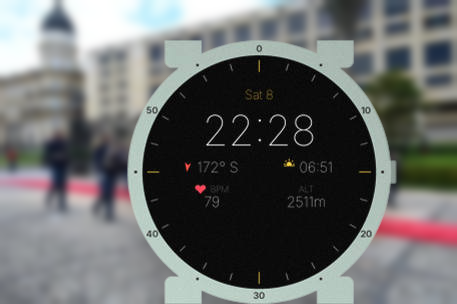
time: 22:28
